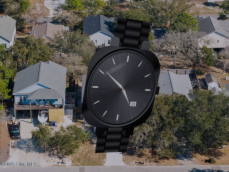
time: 4:51
